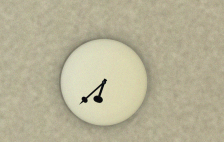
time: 6:38
